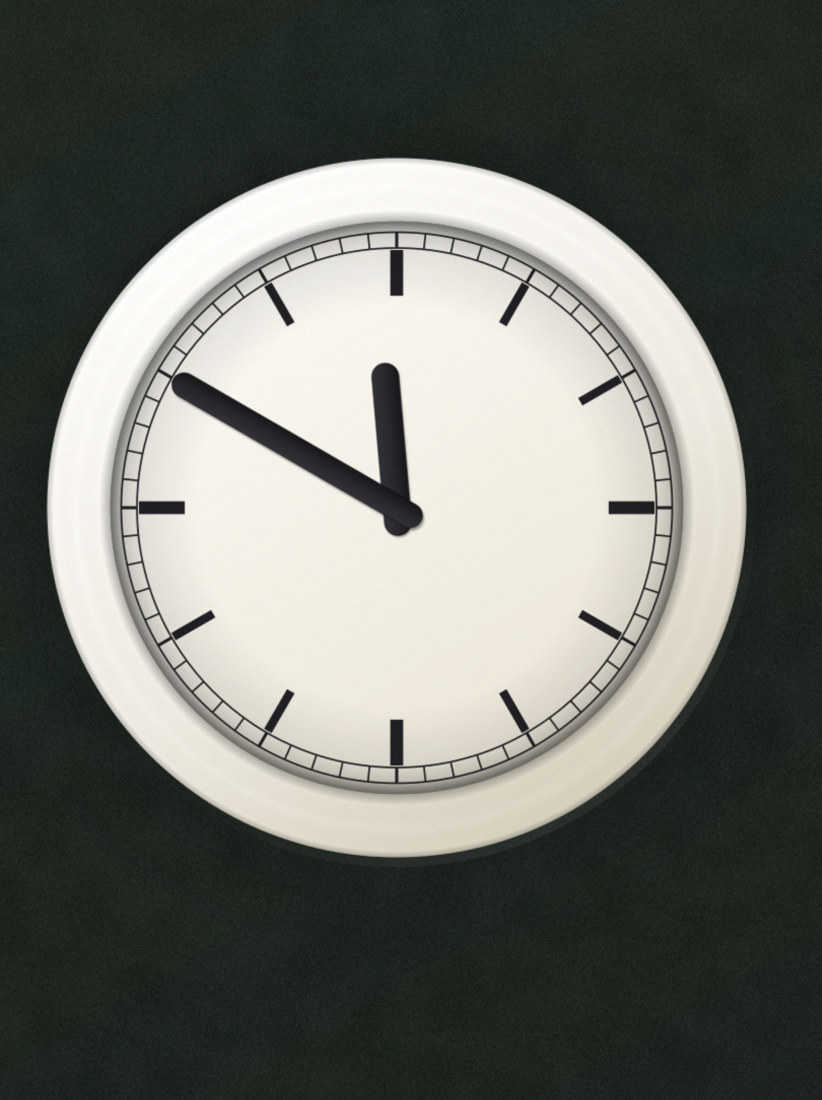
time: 11:50
